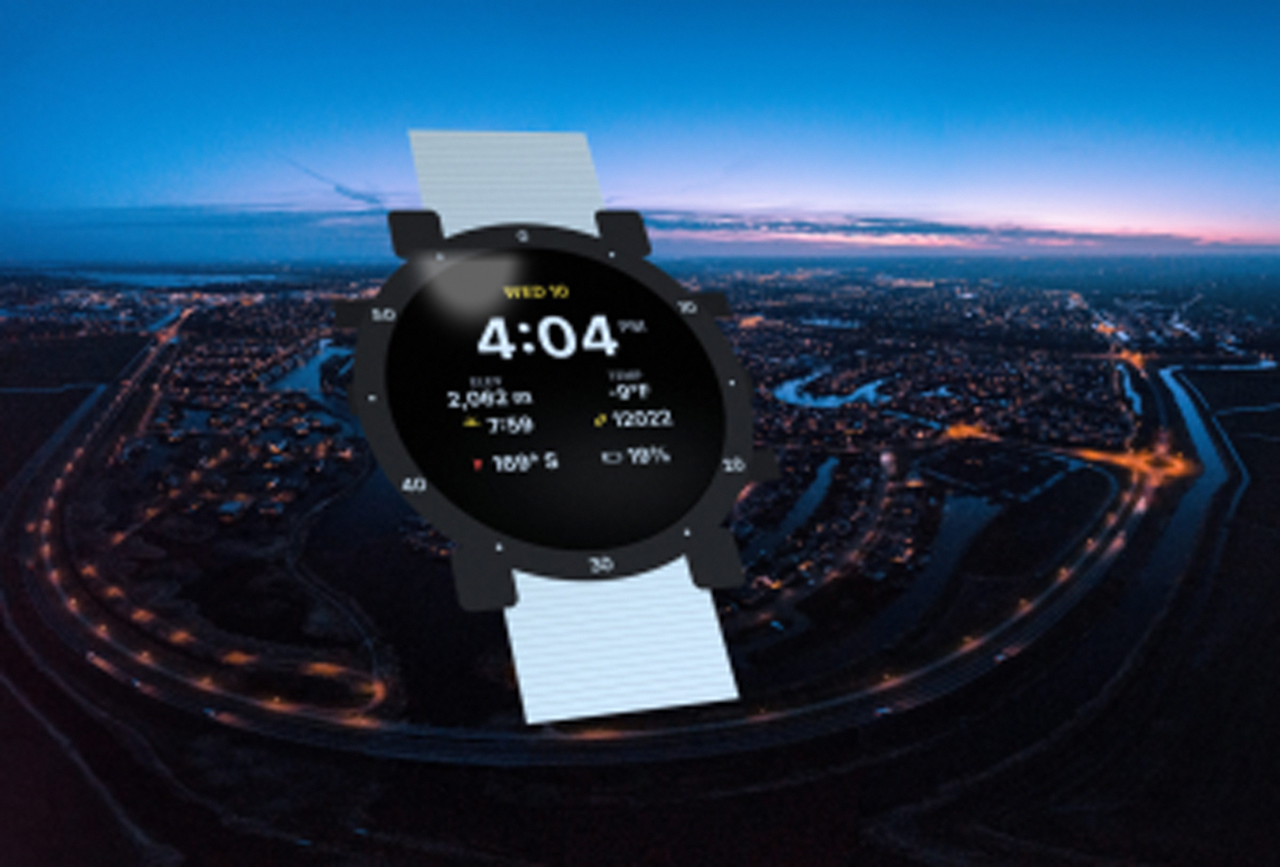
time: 4:04
